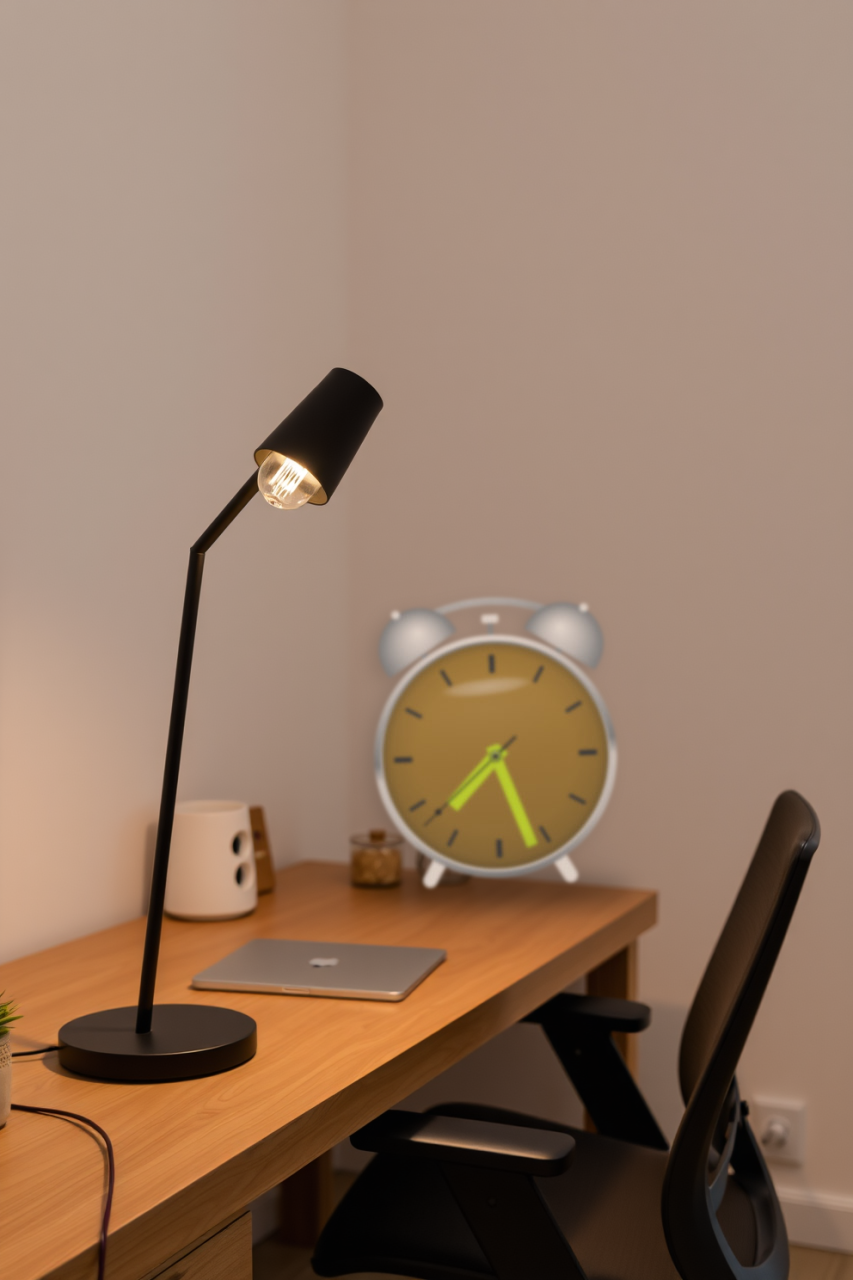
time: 7:26:38
